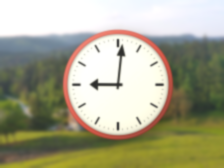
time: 9:01
